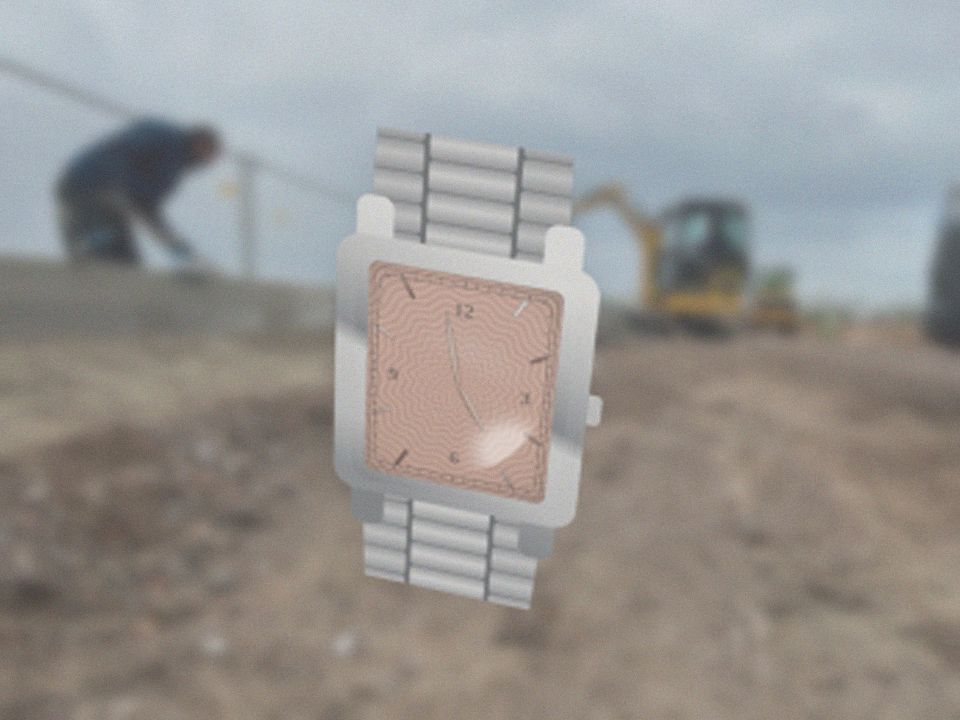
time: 4:58
